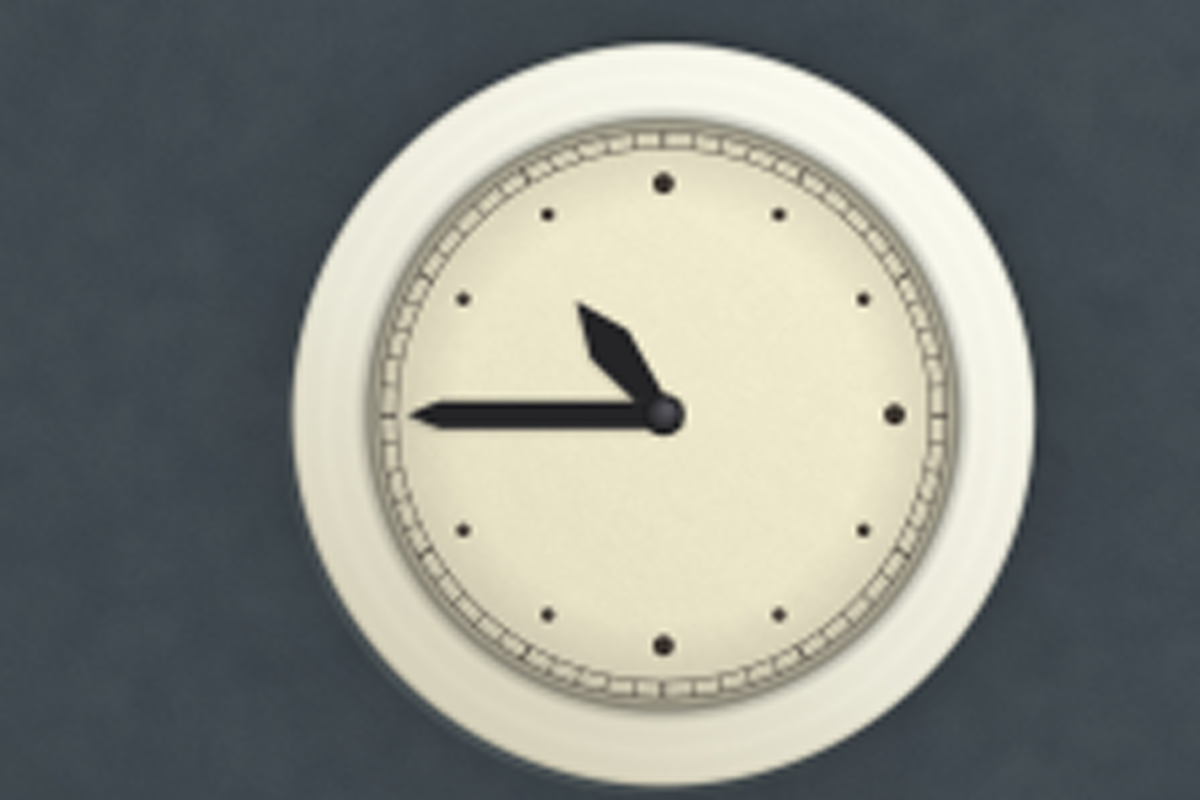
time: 10:45
